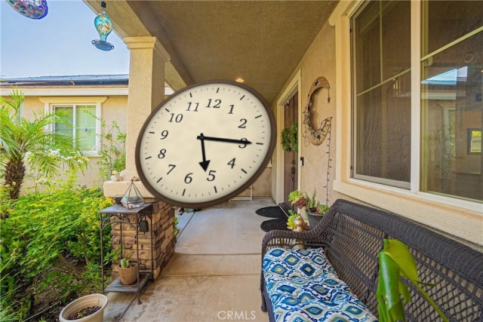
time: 5:15
